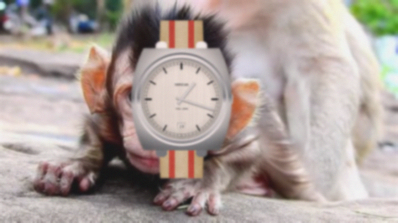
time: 1:18
